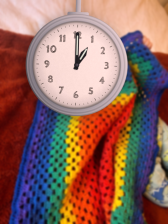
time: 1:00
